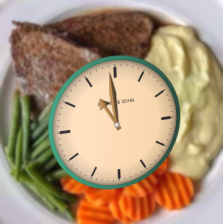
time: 10:59
